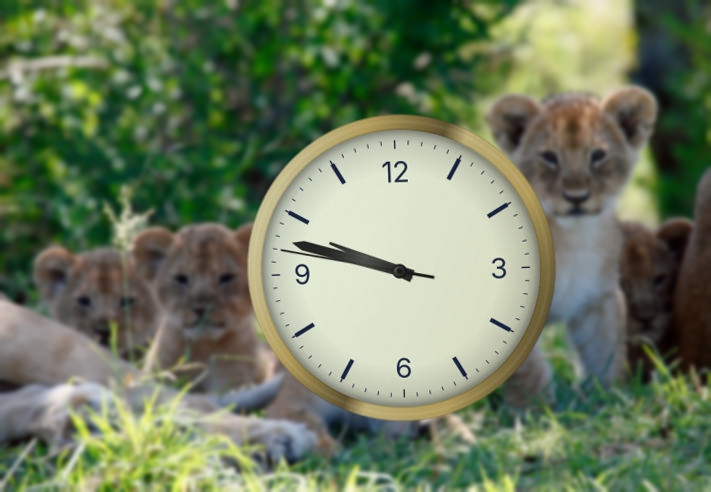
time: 9:47:47
